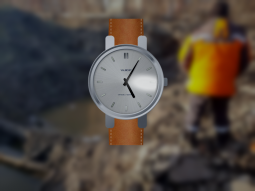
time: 5:05
